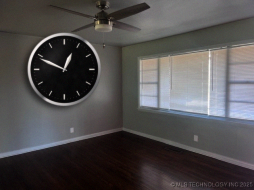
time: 12:49
